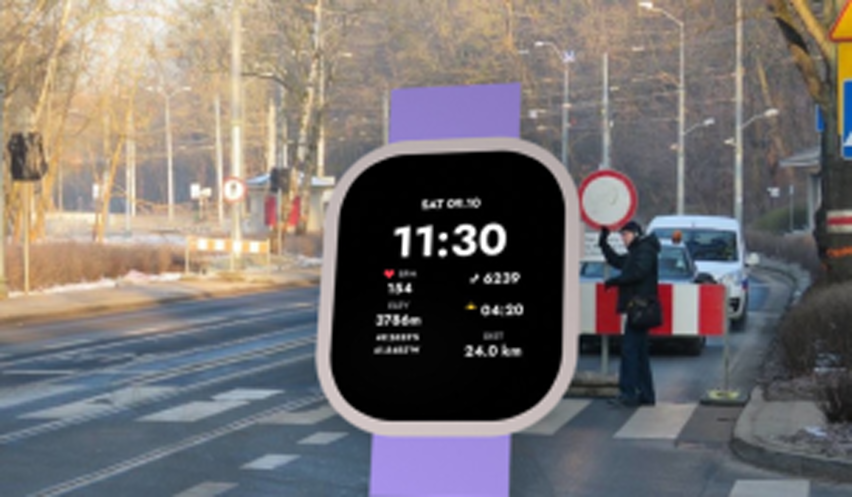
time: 11:30
